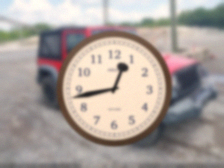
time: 12:43
